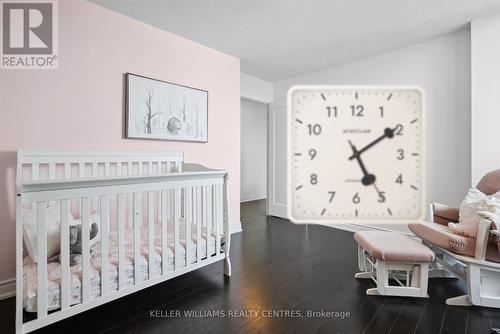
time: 5:09:25
